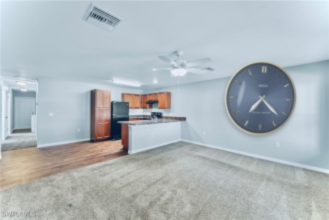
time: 7:22
